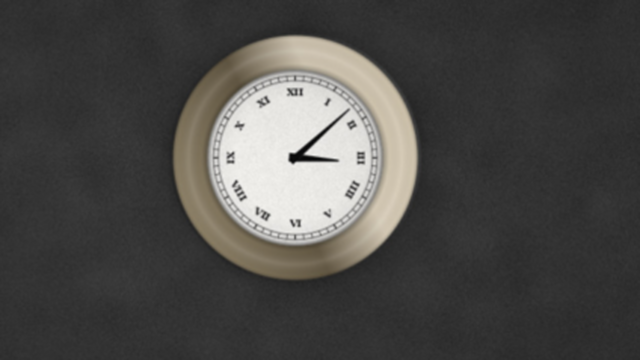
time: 3:08
